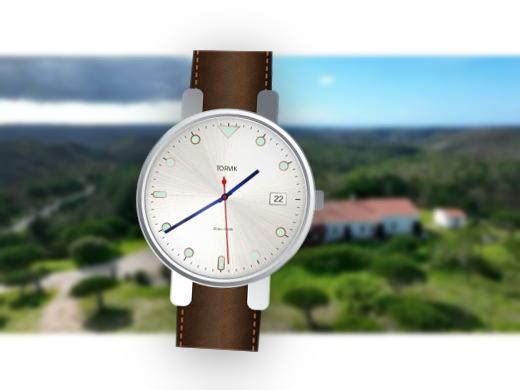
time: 1:39:29
